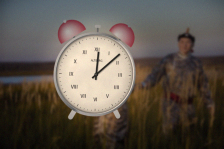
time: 12:08
